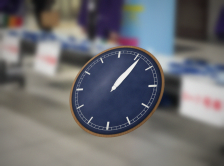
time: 1:06
